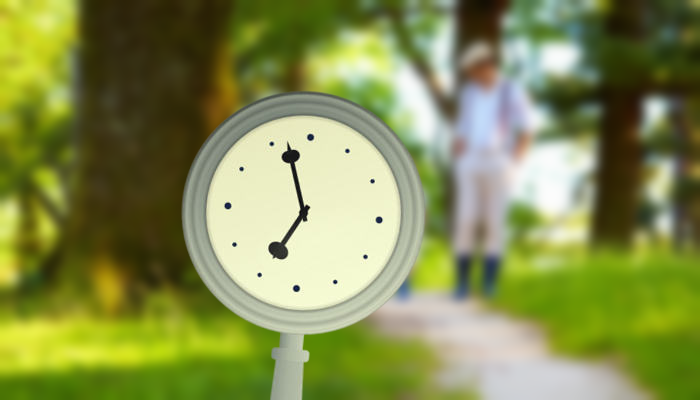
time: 6:57
